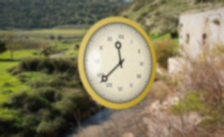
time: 11:38
